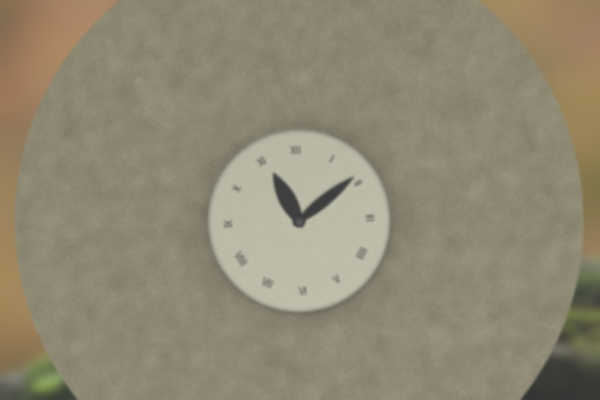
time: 11:09
